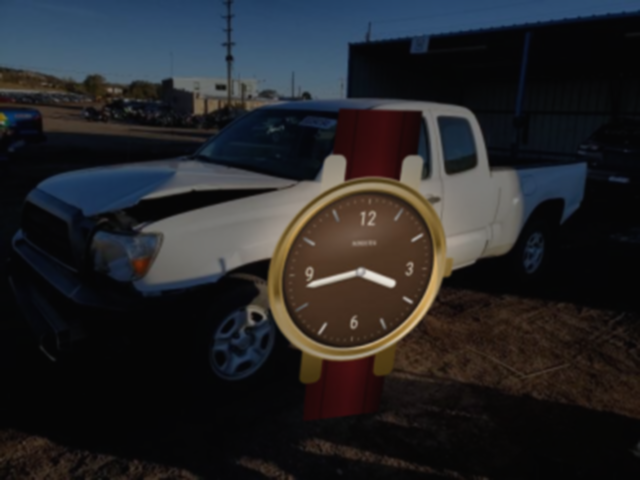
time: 3:43
